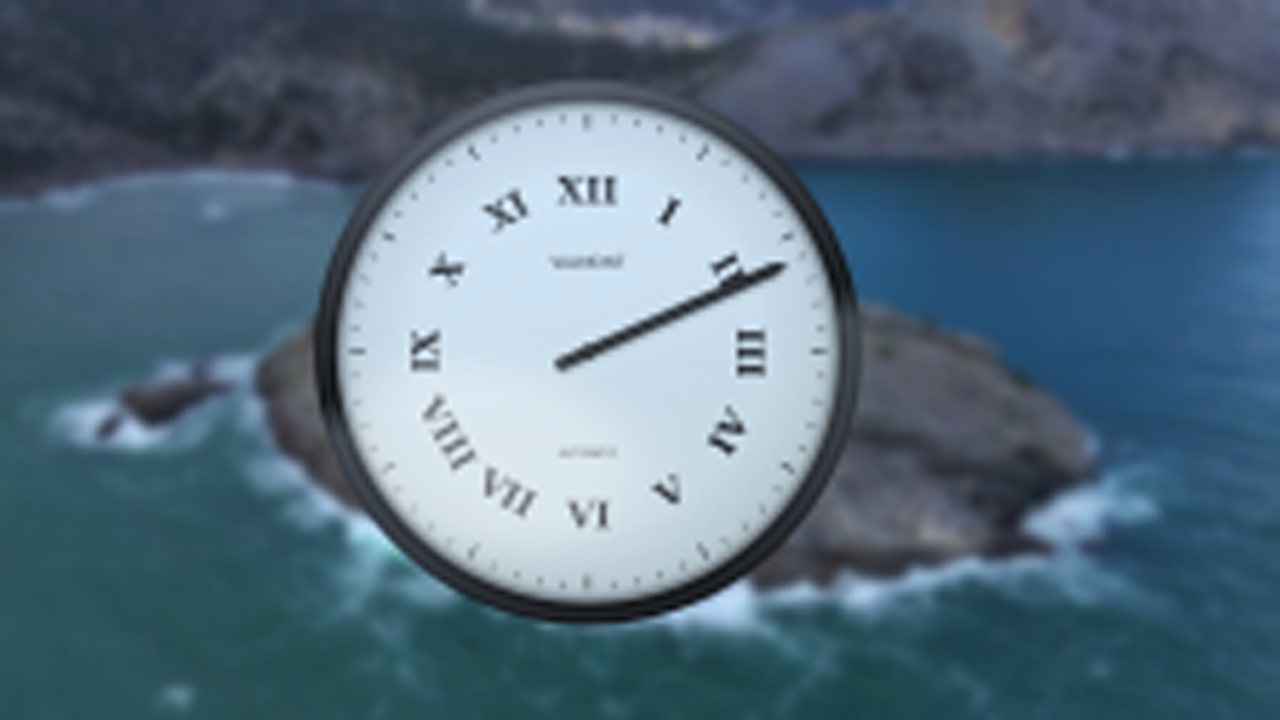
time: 2:11
